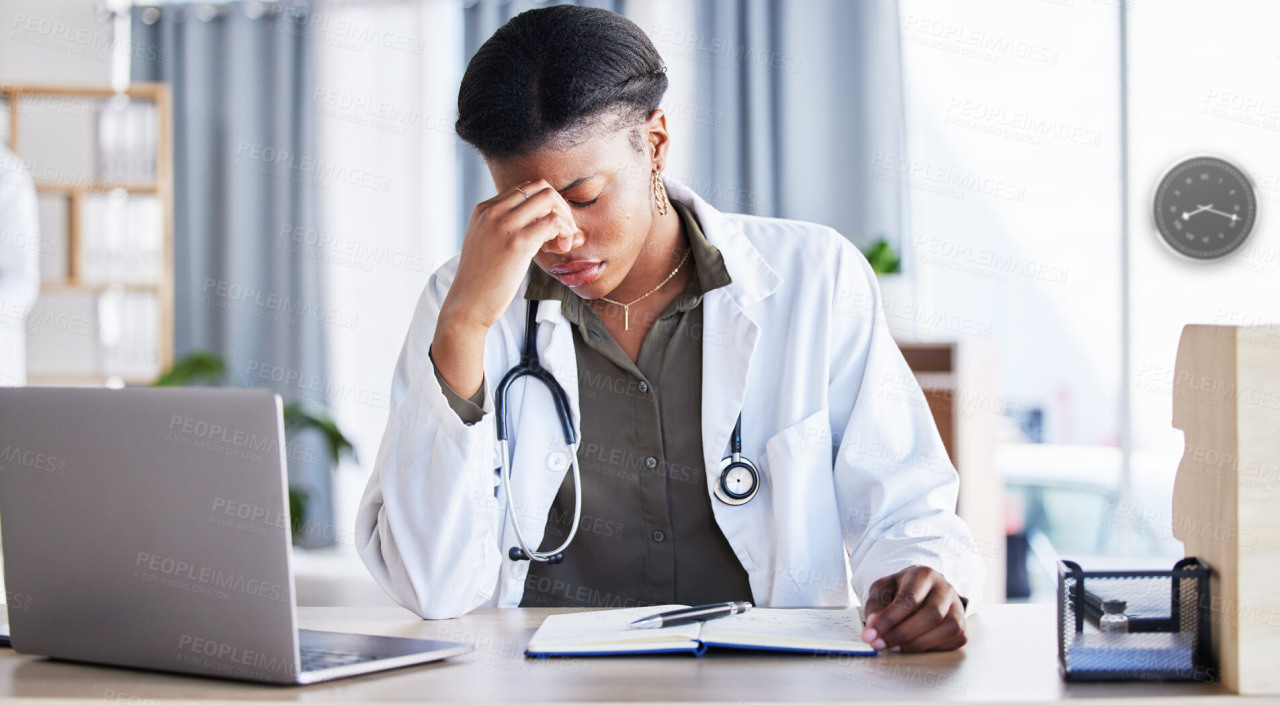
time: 8:18
